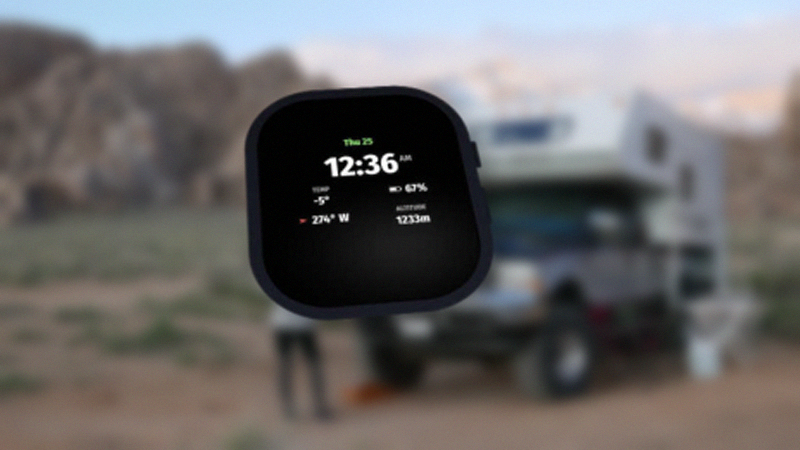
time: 12:36
